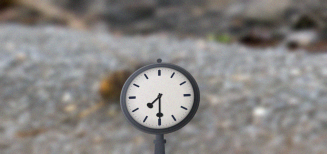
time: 7:30
